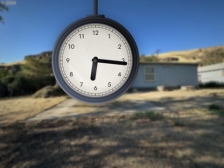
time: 6:16
